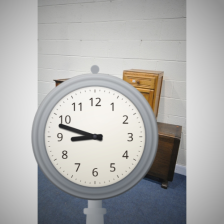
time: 8:48
